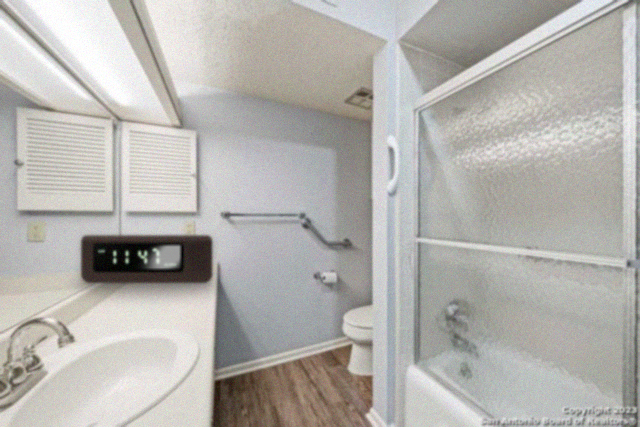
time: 11:47
